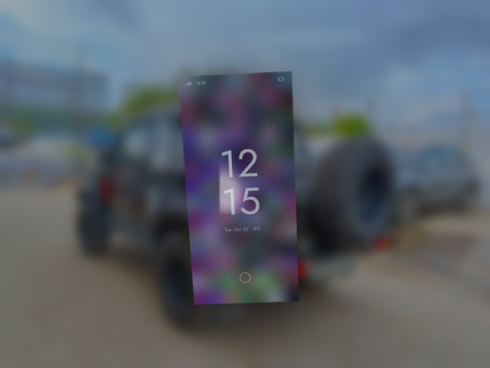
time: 12:15
